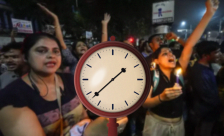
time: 1:38
